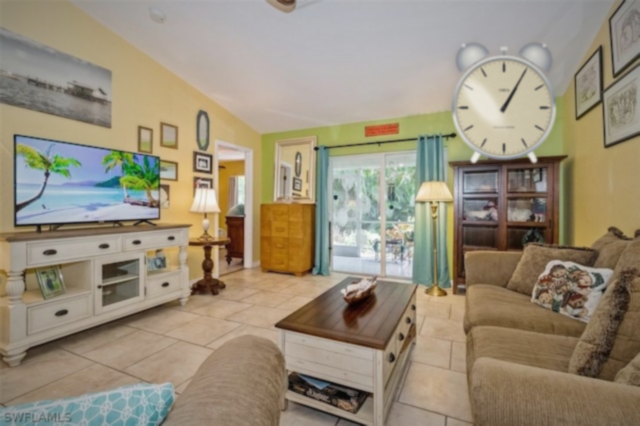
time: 1:05
